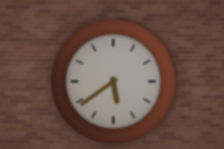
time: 5:39
